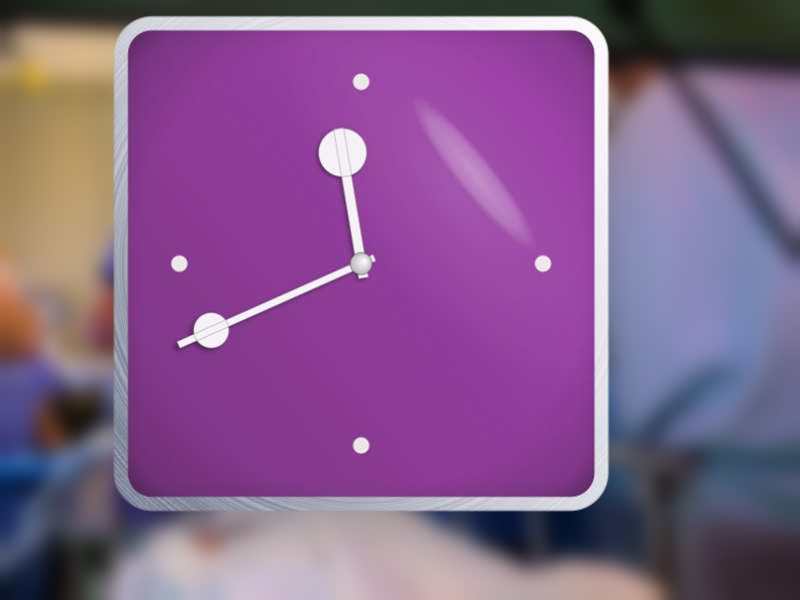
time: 11:41
